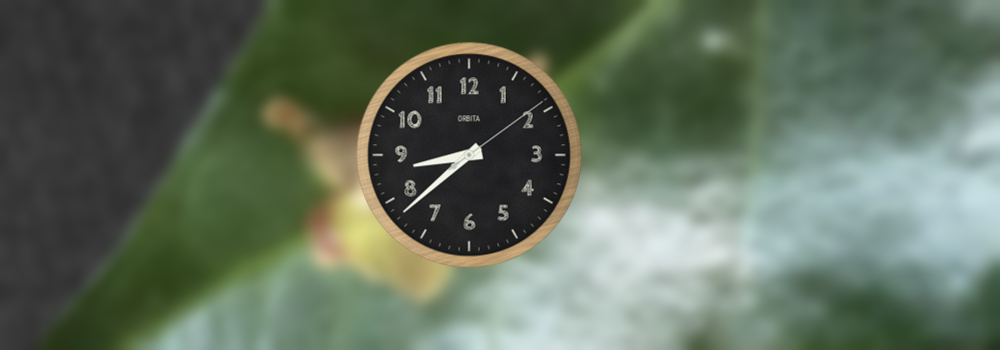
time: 8:38:09
